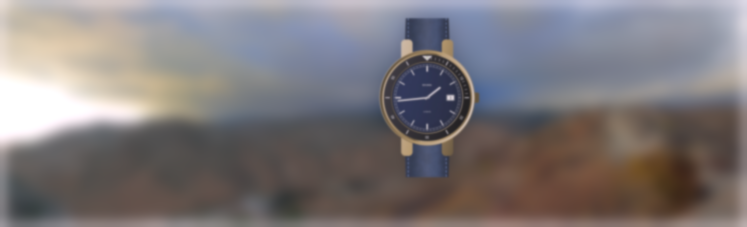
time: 1:44
